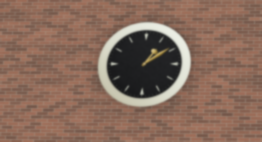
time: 1:09
